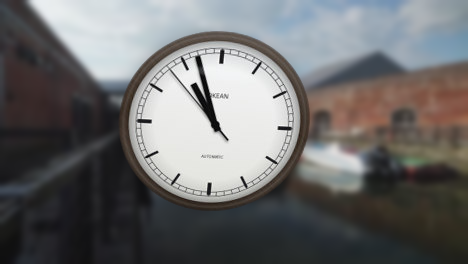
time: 10:56:53
